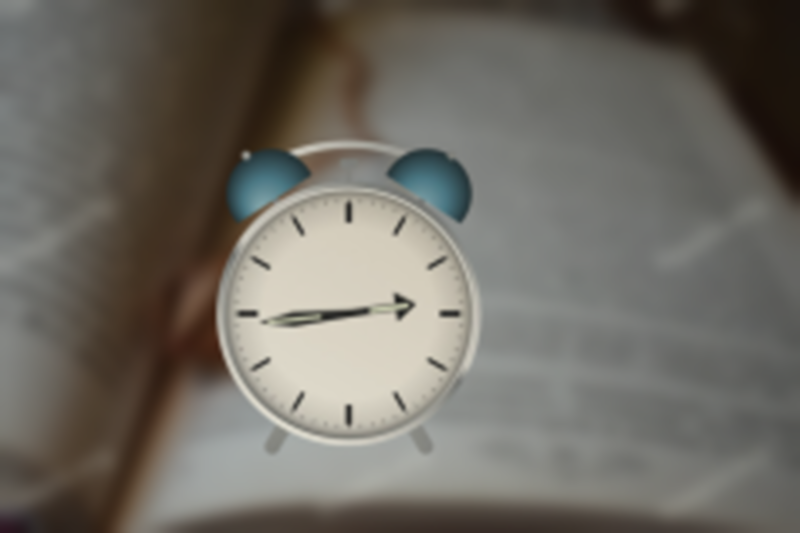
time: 2:44
